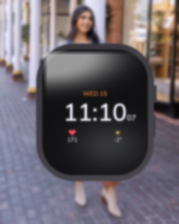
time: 11:10
